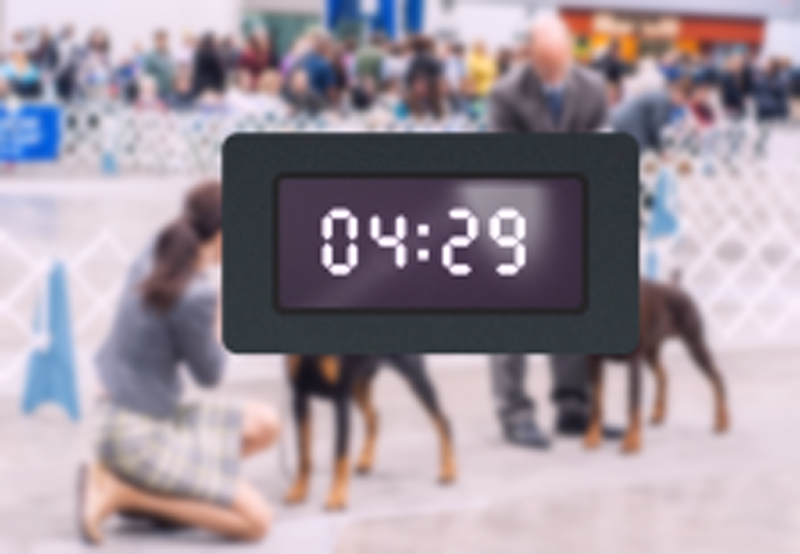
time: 4:29
